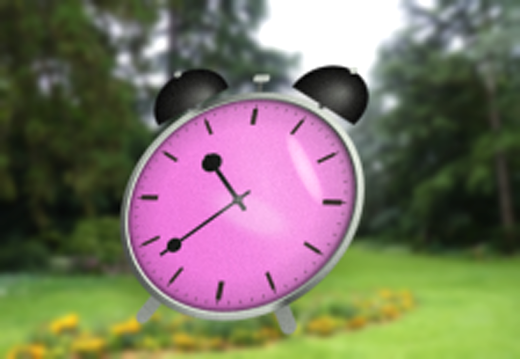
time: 10:38
